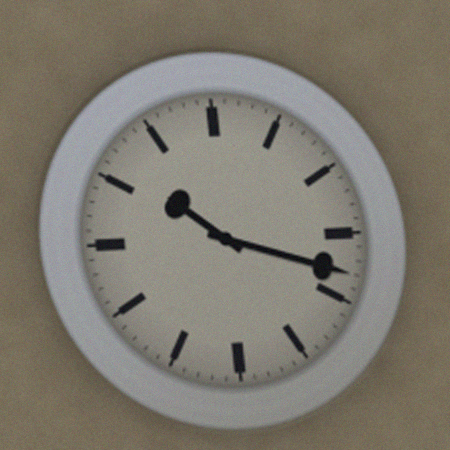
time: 10:18
